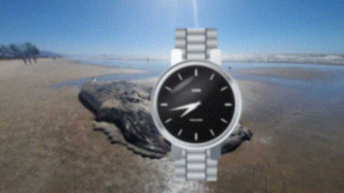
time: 7:43
